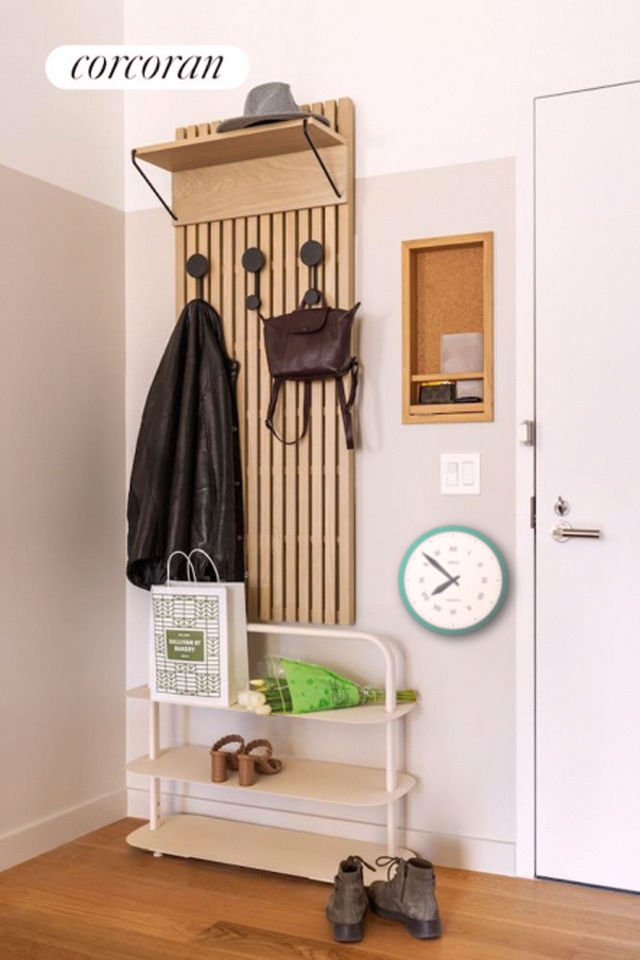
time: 7:52
